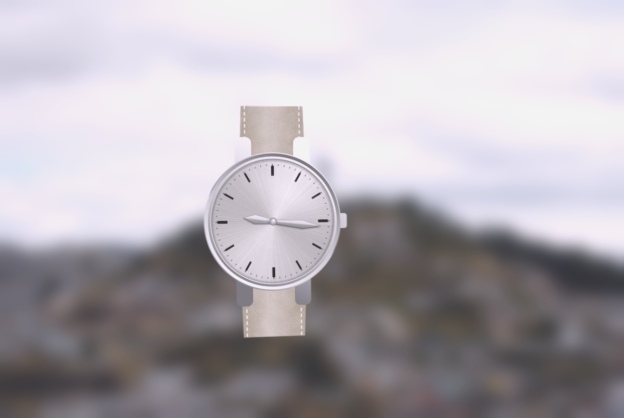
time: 9:16
